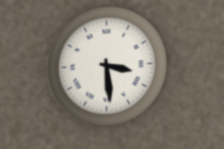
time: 3:29
